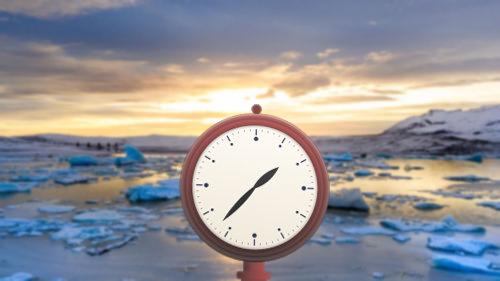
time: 1:37
